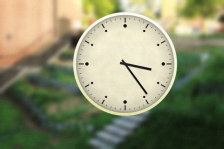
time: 3:24
